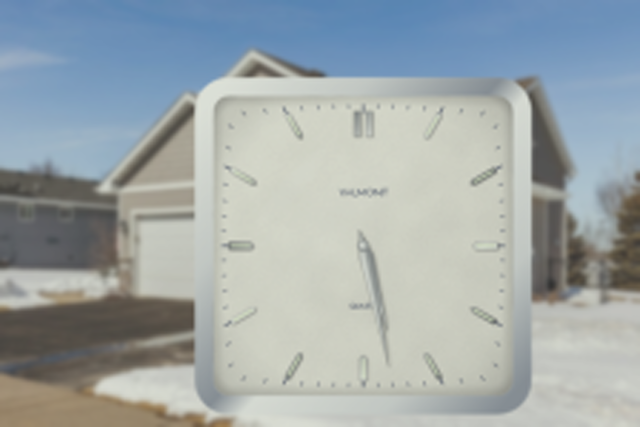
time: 5:28
